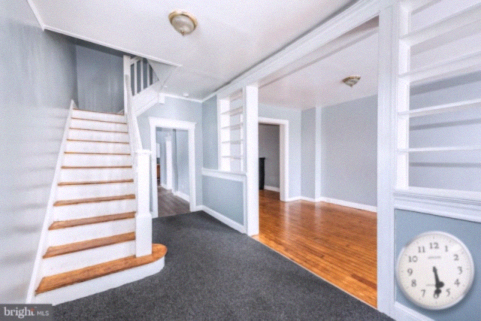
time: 5:29
